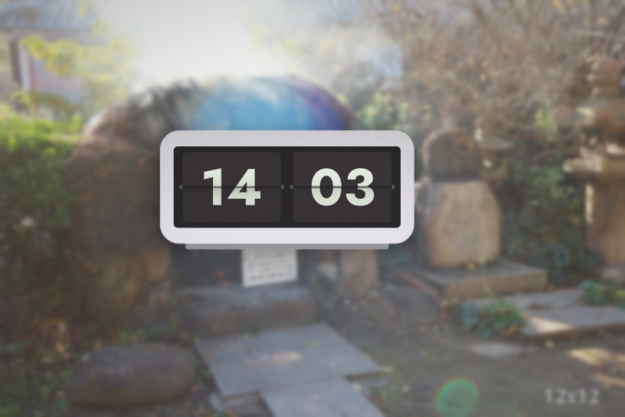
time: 14:03
